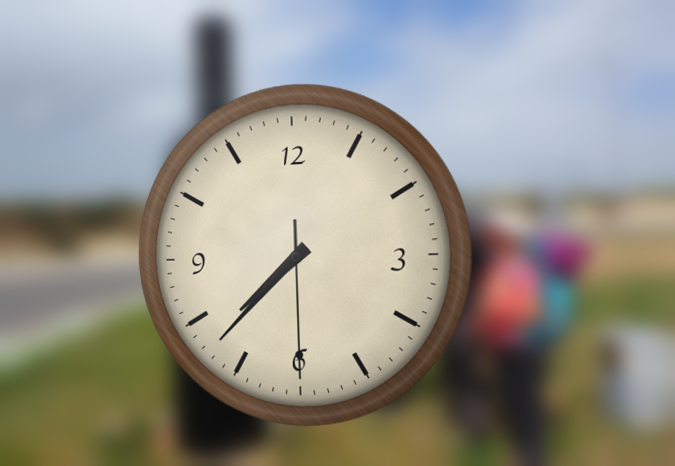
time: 7:37:30
